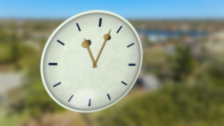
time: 11:03
